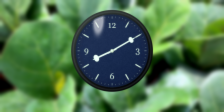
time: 8:10
